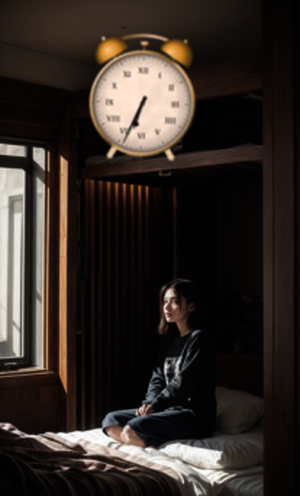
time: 6:34
